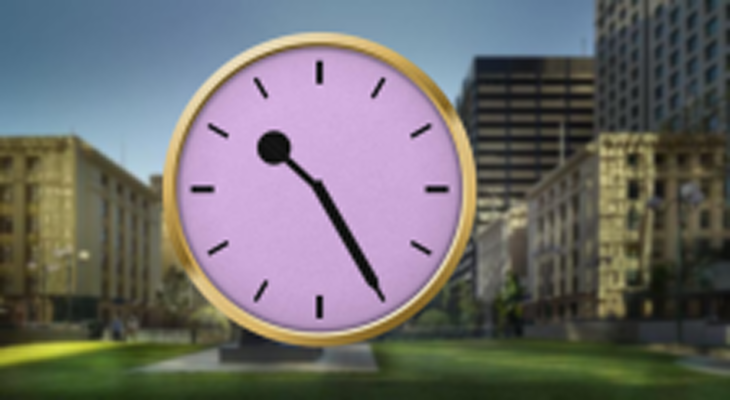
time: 10:25
